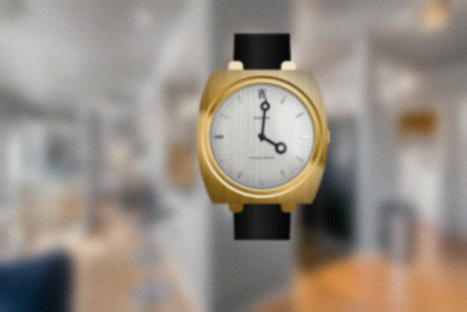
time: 4:01
